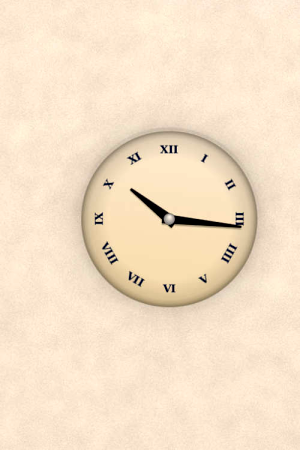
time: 10:16
